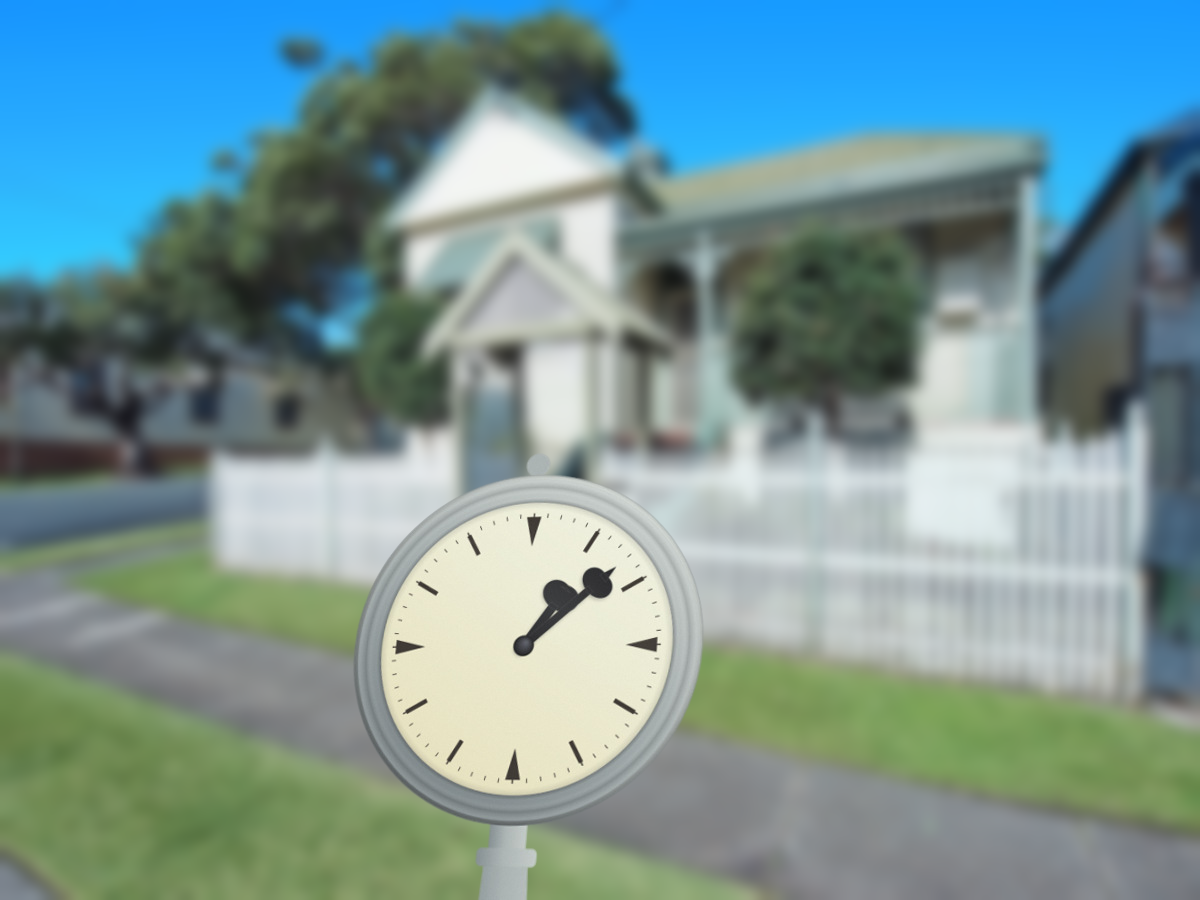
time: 1:08
